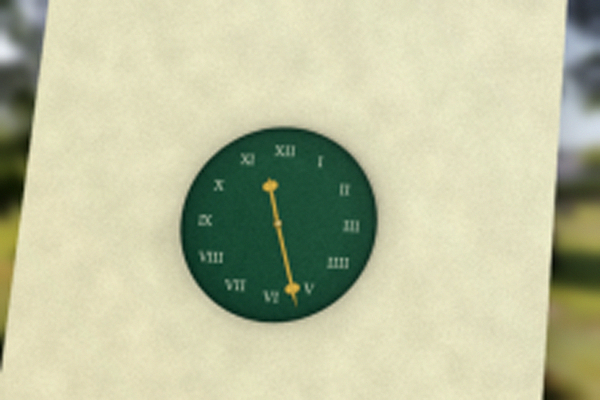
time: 11:27
